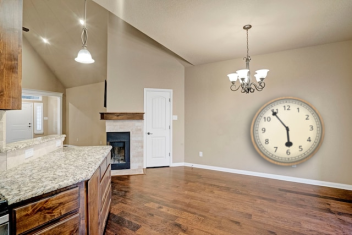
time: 5:54
